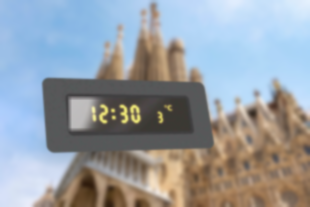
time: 12:30
